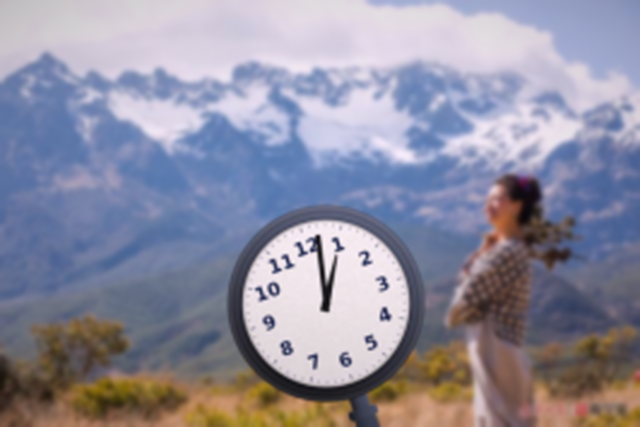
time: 1:02
